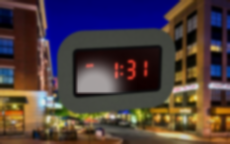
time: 1:31
